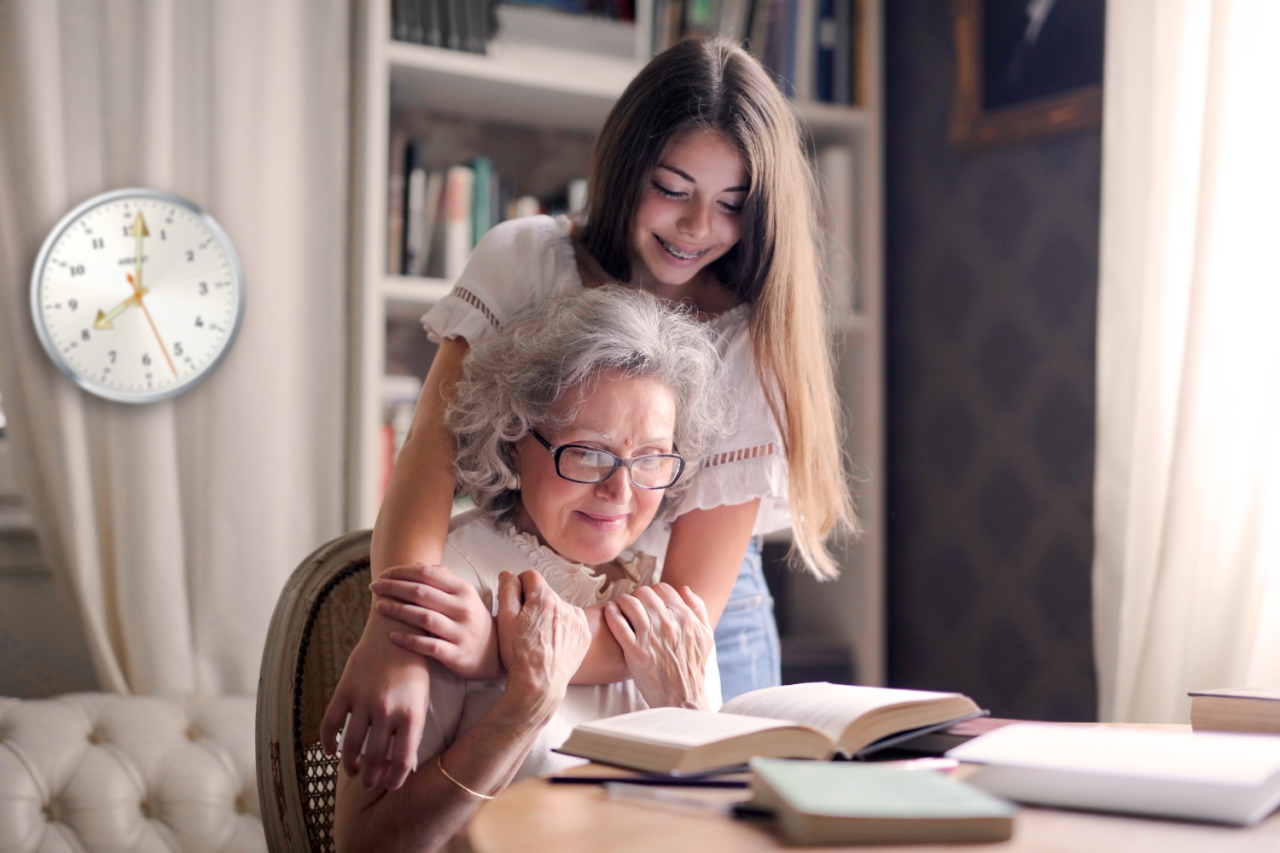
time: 8:01:27
